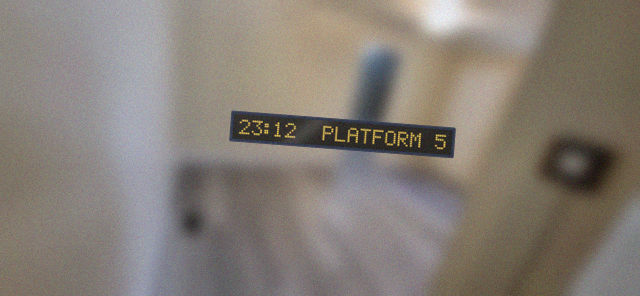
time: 23:12
